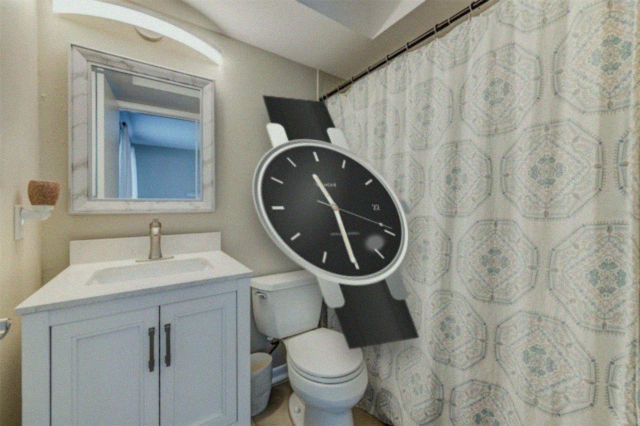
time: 11:30:19
